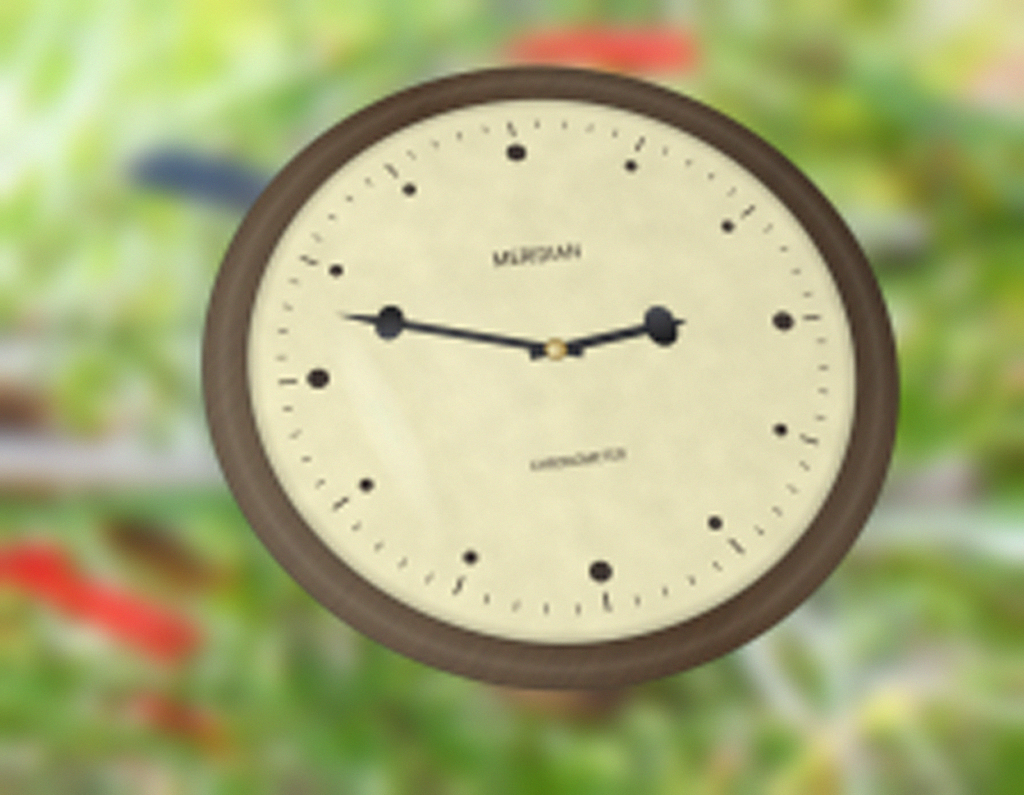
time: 2:48
